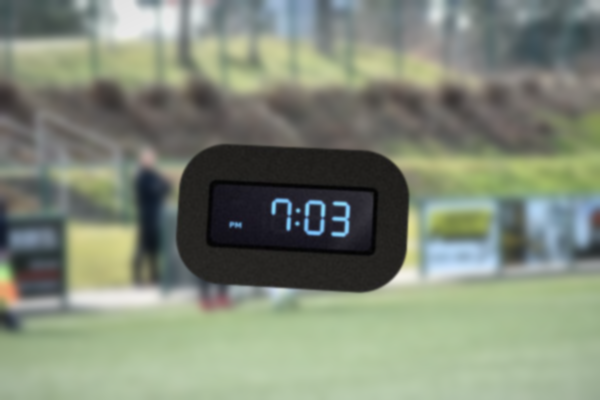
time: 7:03
